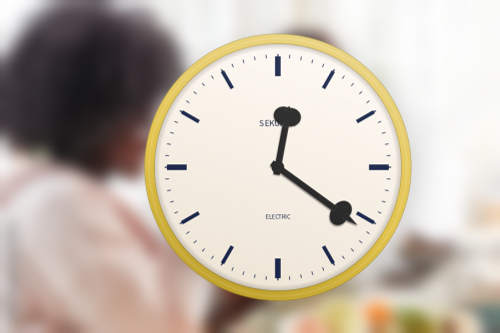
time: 12:21
